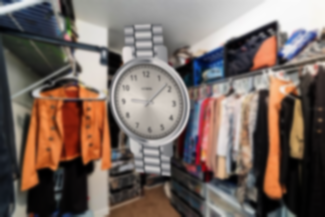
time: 9:08
